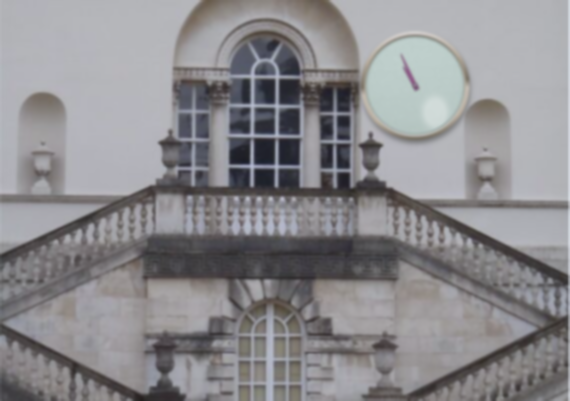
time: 10:56
